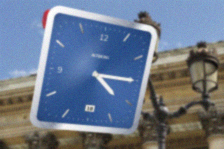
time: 4:15
